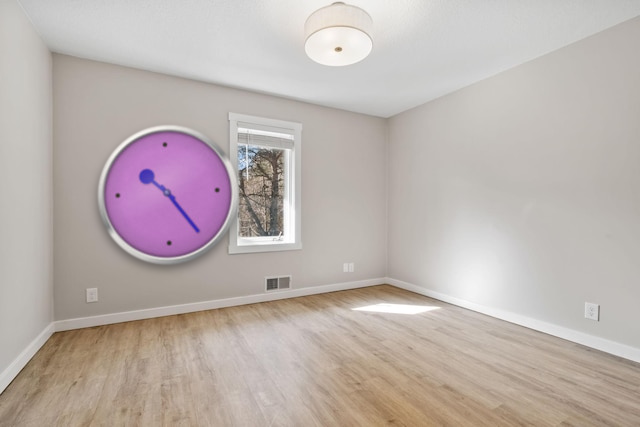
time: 10:24
